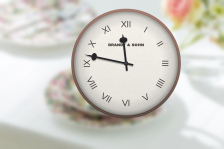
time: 11:47
